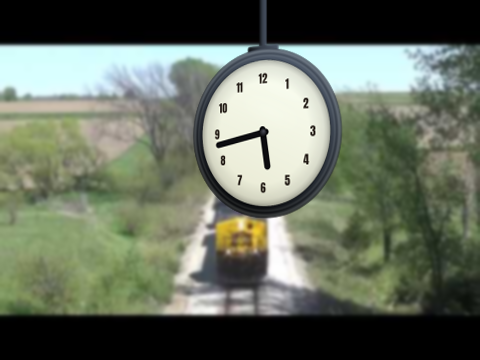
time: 5:43
